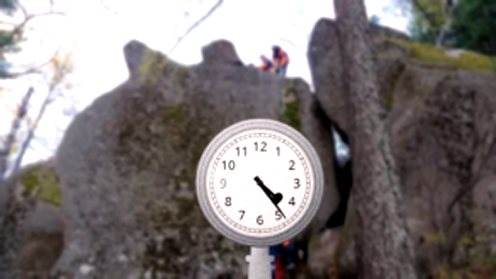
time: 4:24
